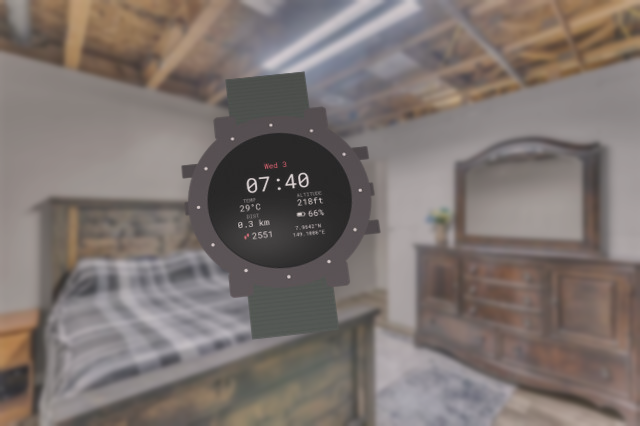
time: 7:40
